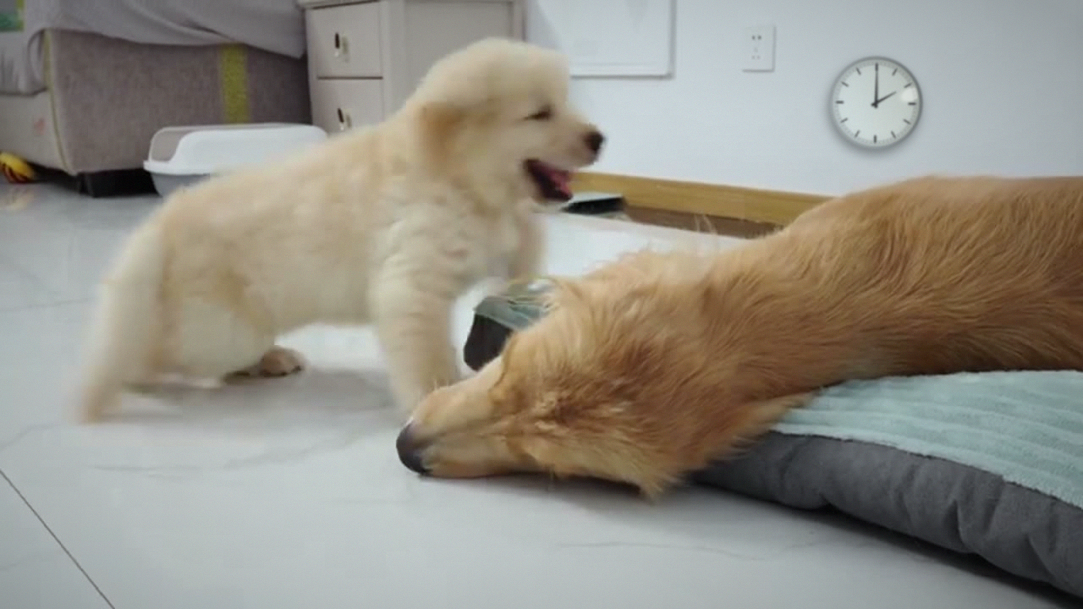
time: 2:00
